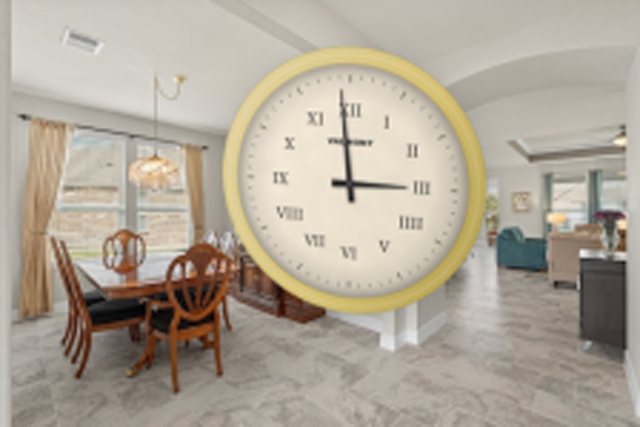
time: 2:59
